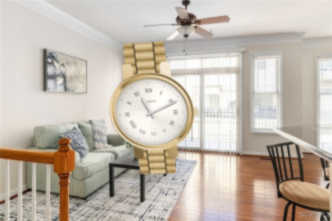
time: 11:11
